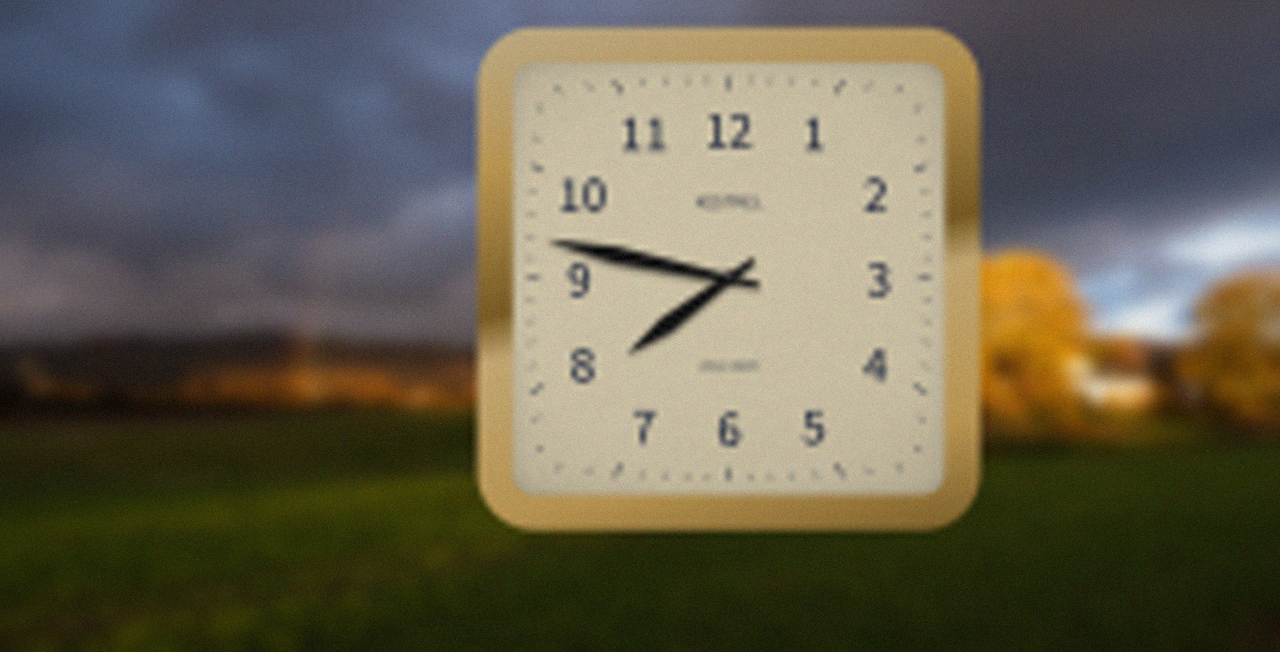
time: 7:47
